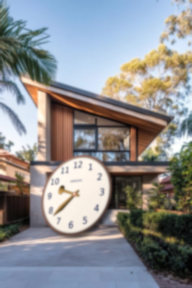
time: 9:38
